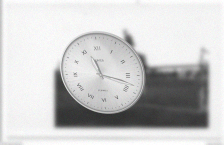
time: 11:18
